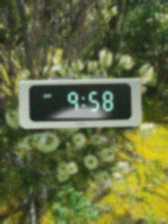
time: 9:58
